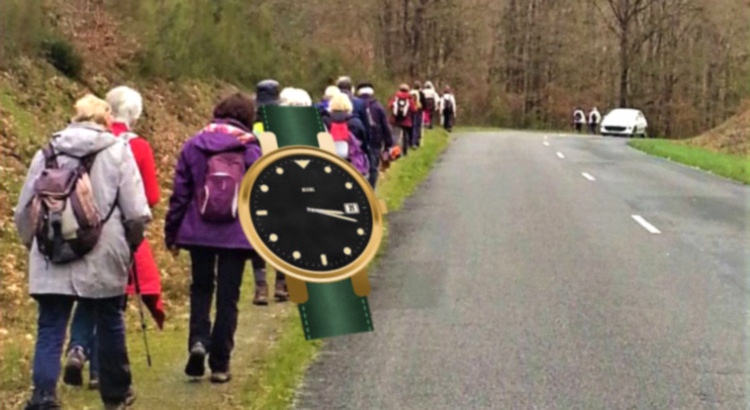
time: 3:18
